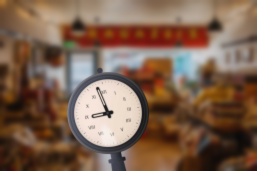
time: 8:58
